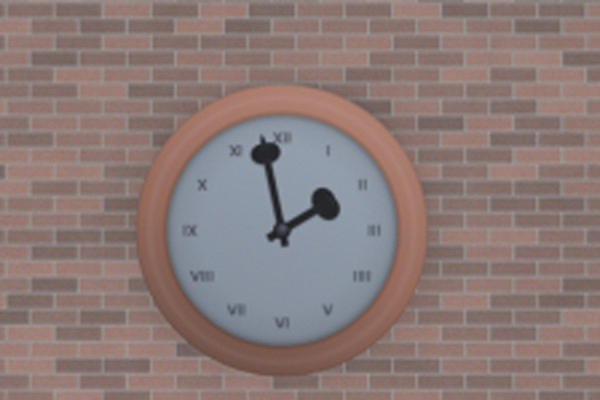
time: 1:58
